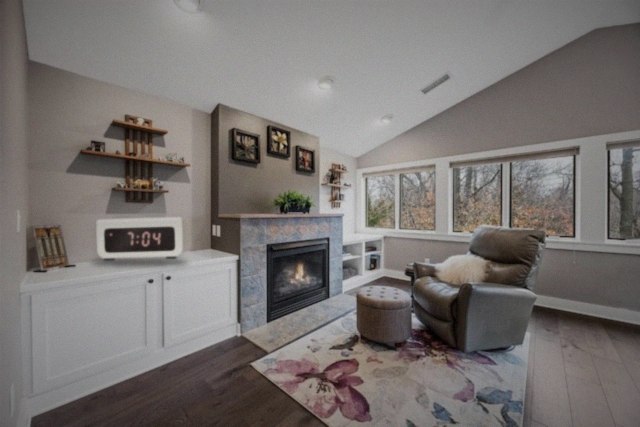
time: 7:04
